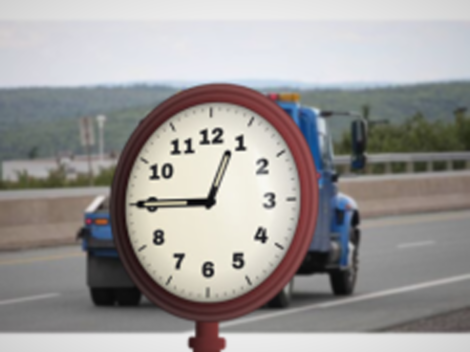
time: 12:45
